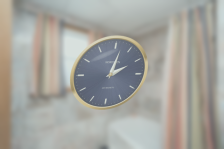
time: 2:02
